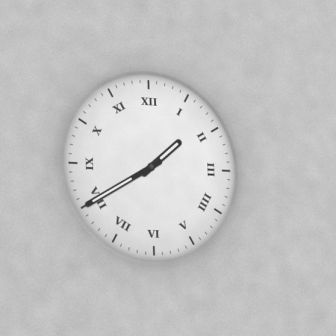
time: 1:40
